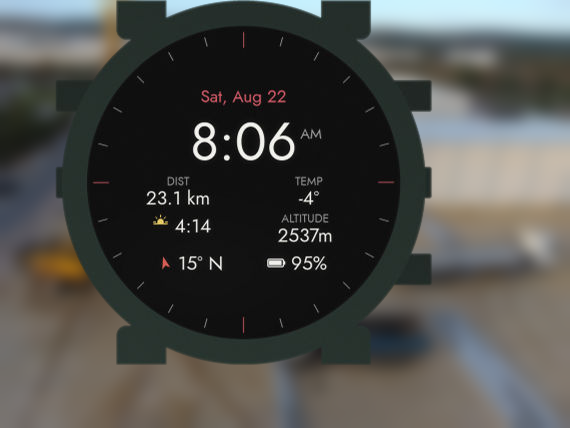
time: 8:06
